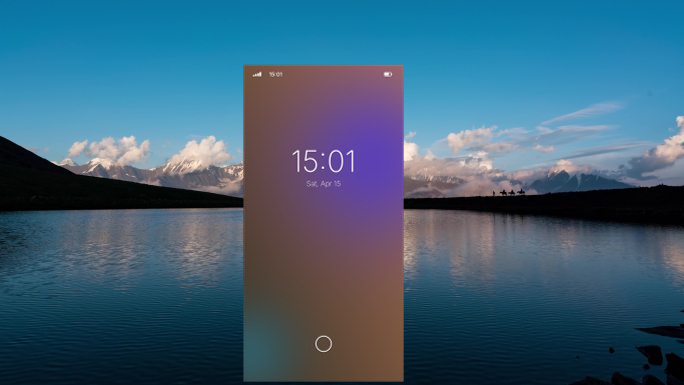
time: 15:01
